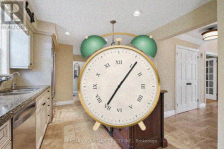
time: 7:06
